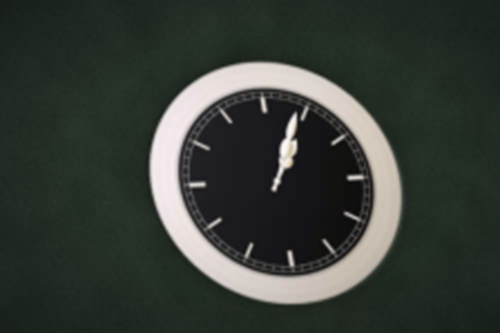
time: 1:04
